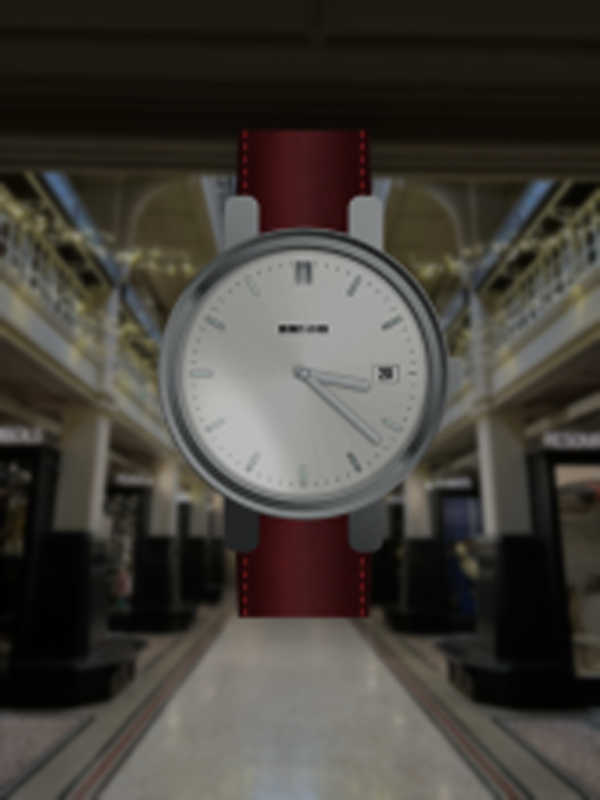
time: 3:22
